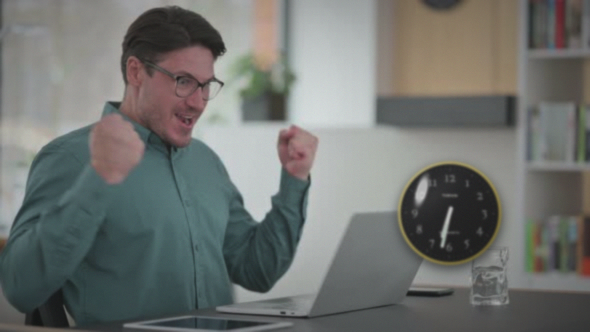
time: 6:32
